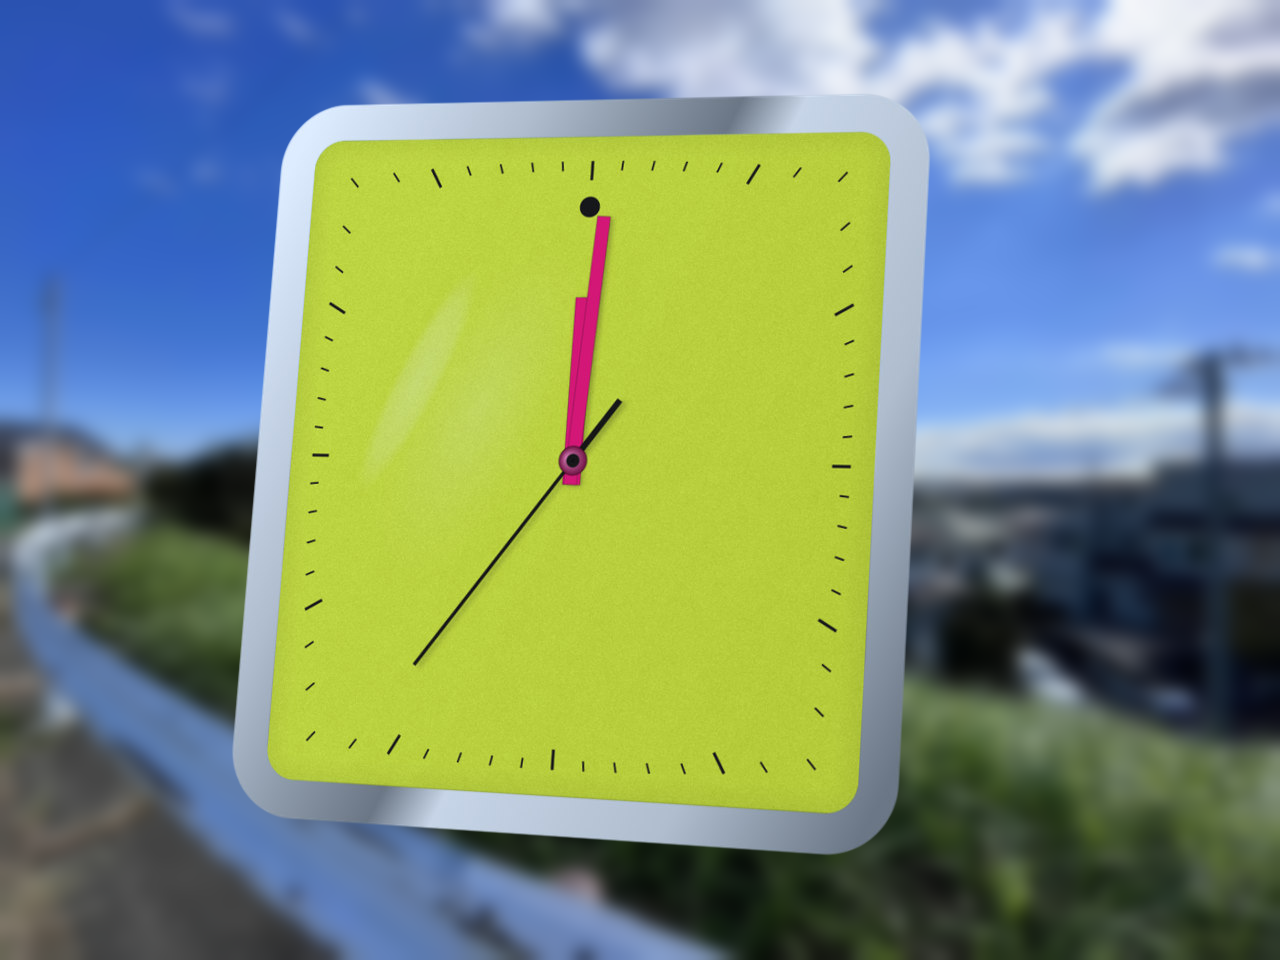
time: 12:00:36
